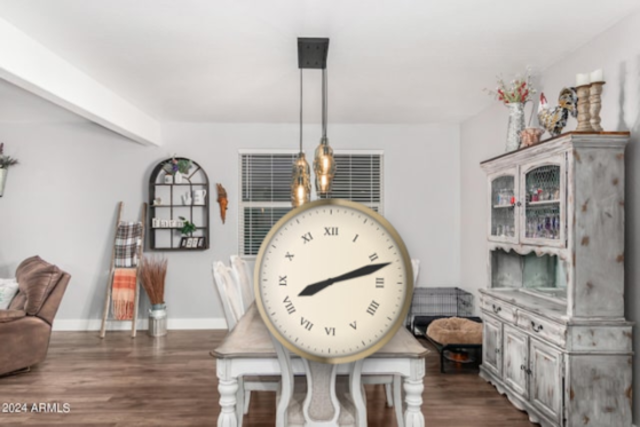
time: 8:12
